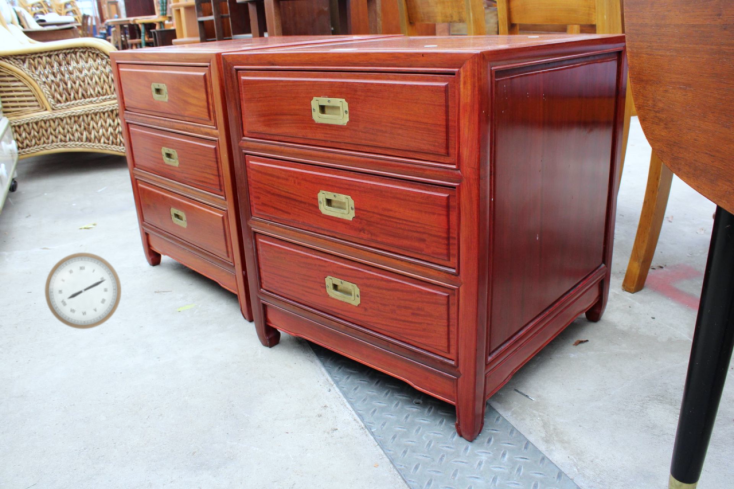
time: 8:11
